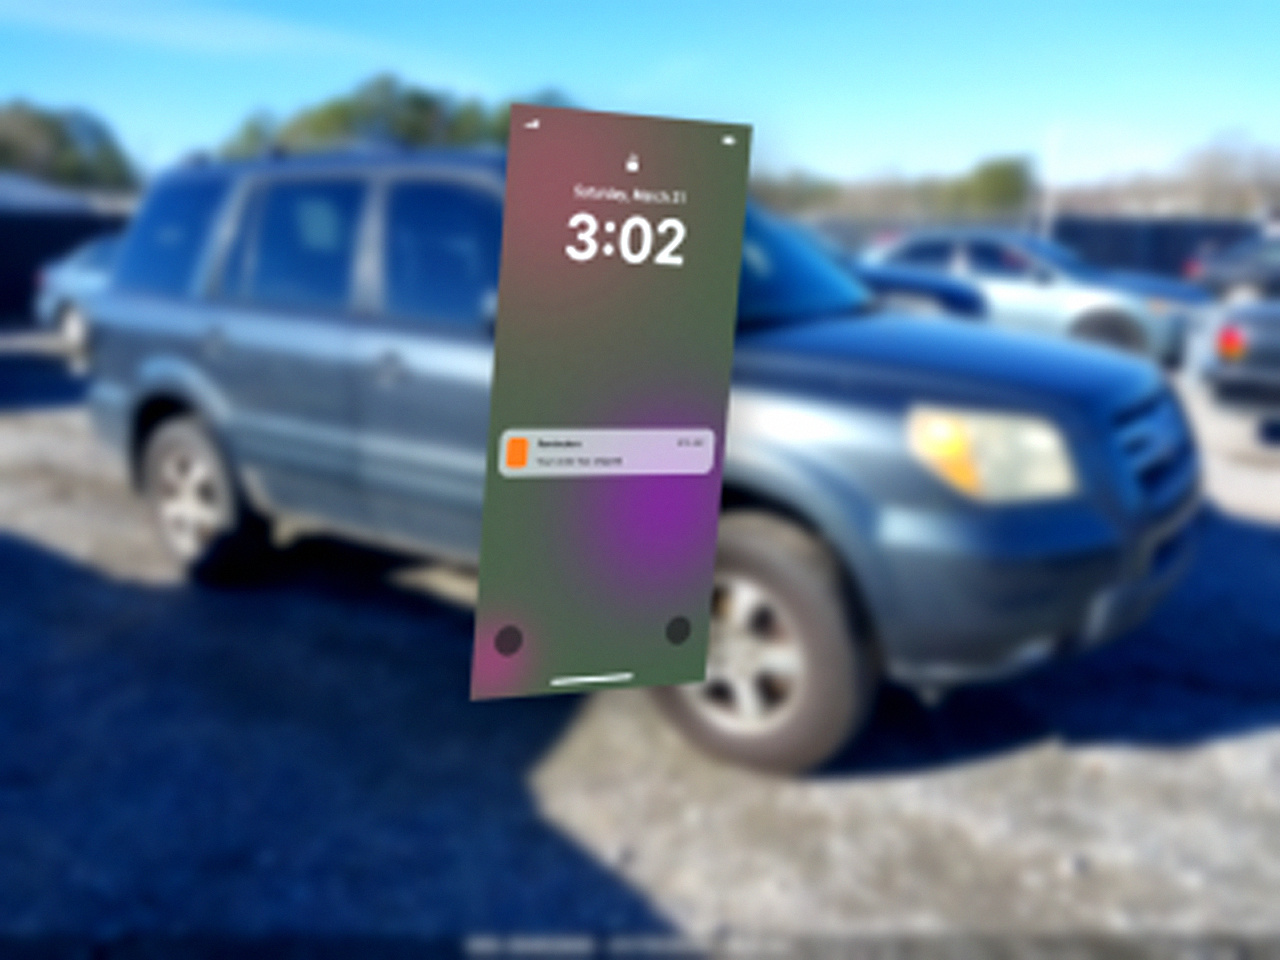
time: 3:02
